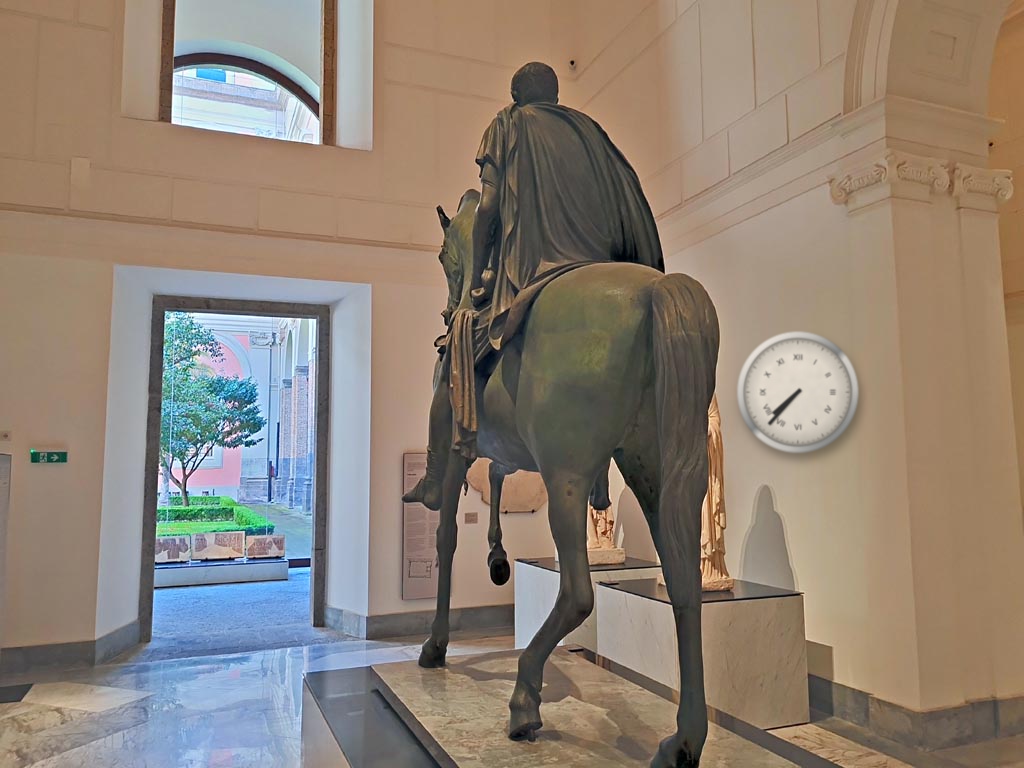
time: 7:37
